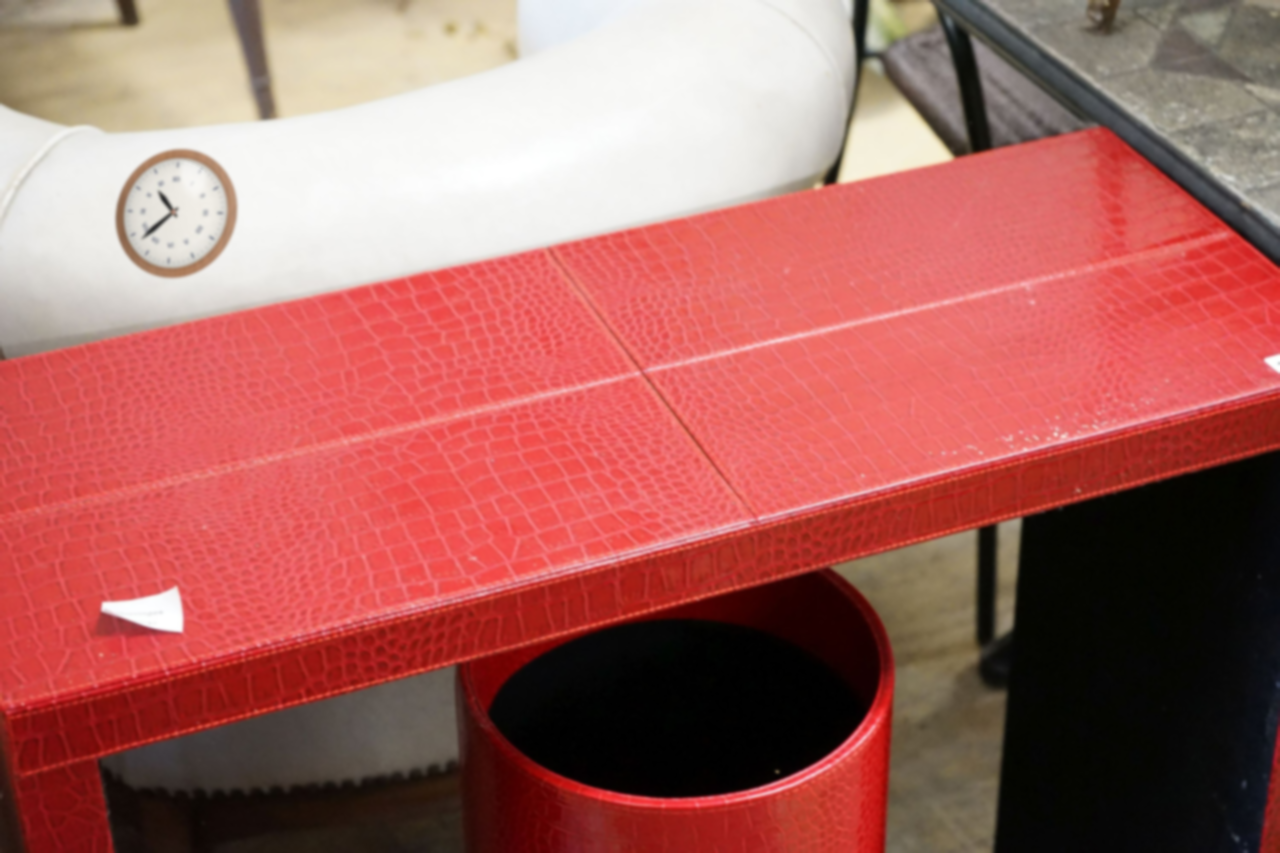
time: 10:38
